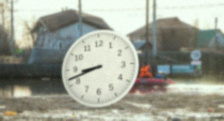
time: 8:42
